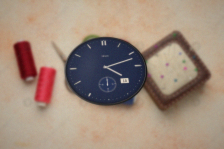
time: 4:12
